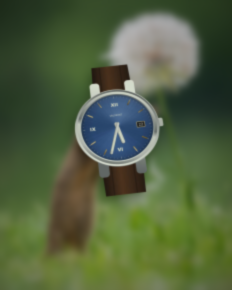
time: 5:33
